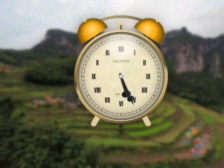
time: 5:26
